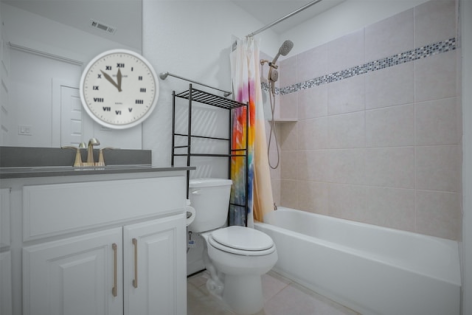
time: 11:52
